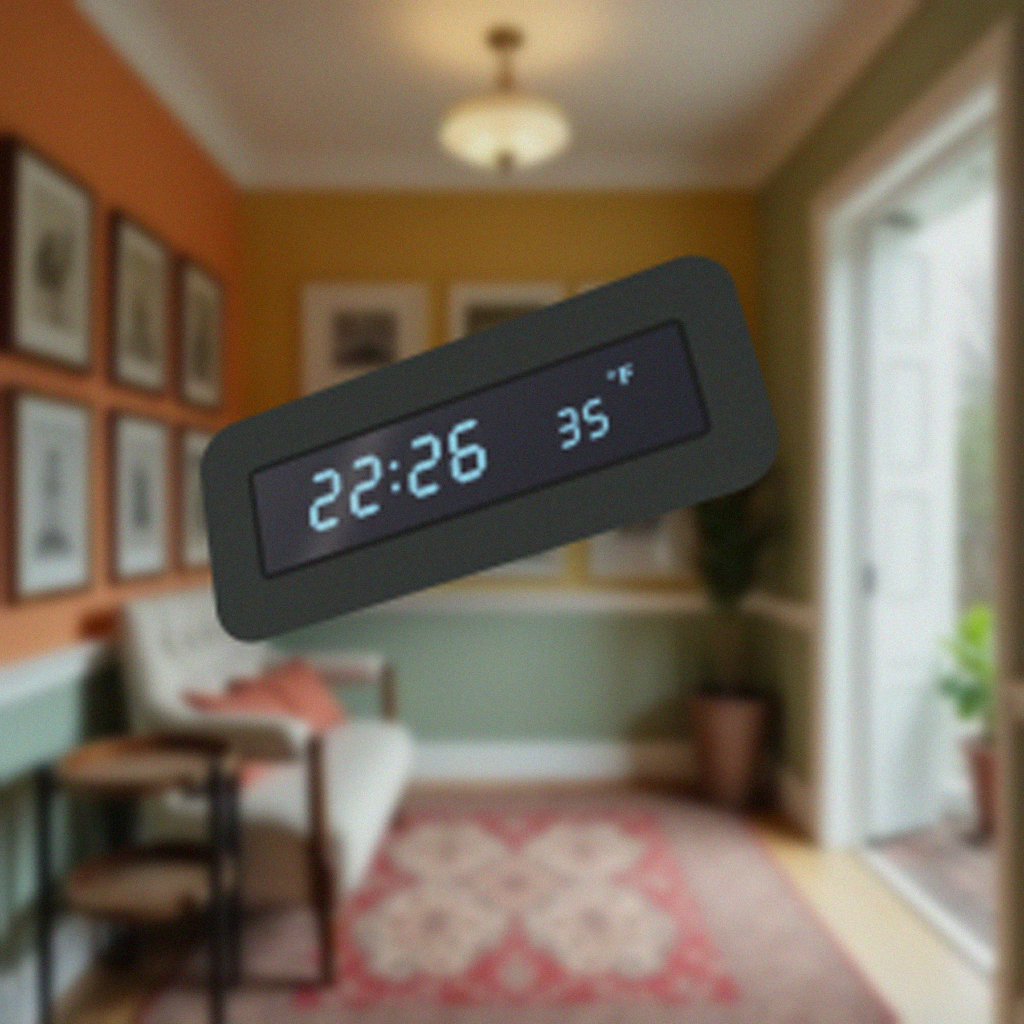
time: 22:26
